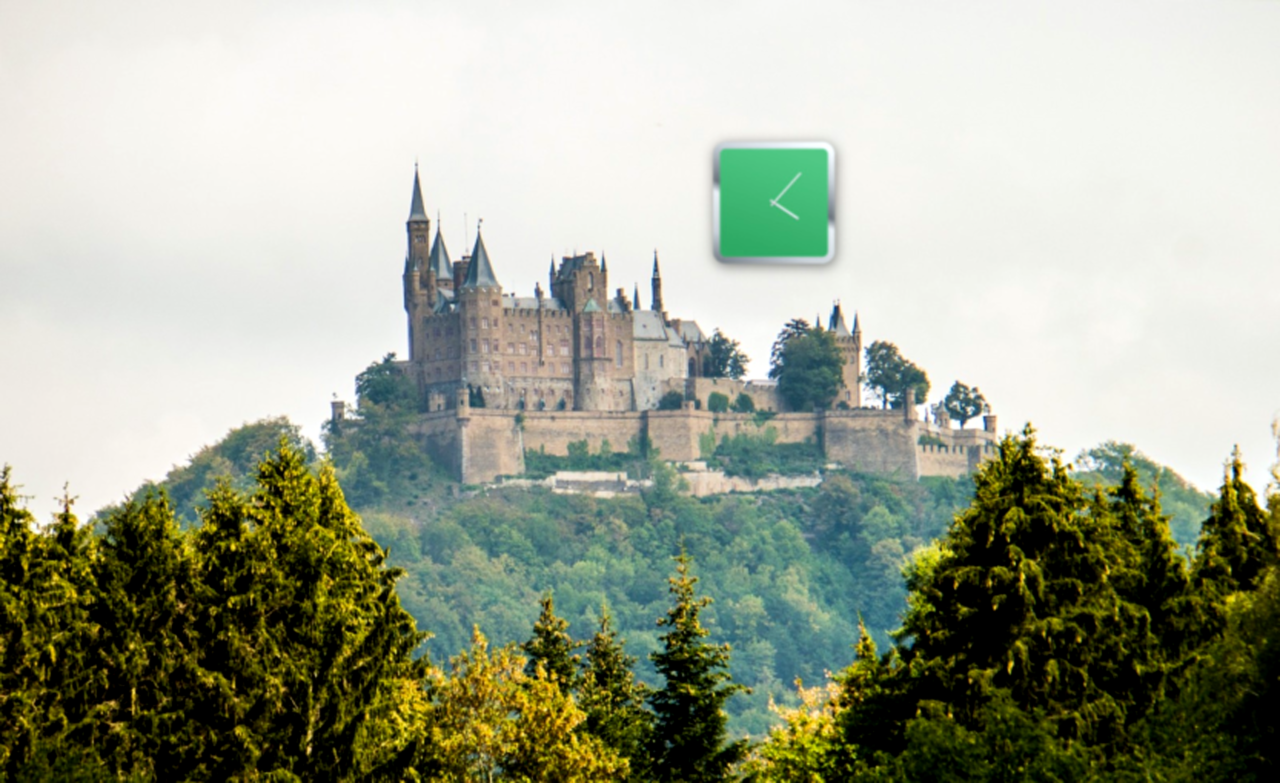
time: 4:07
